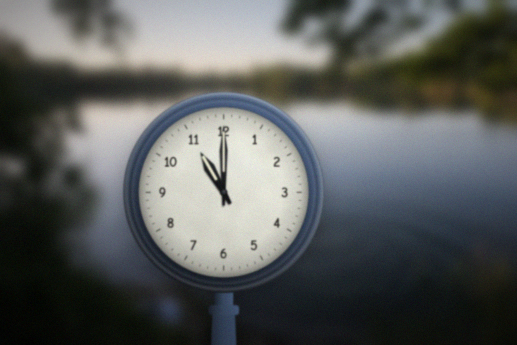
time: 11:00
